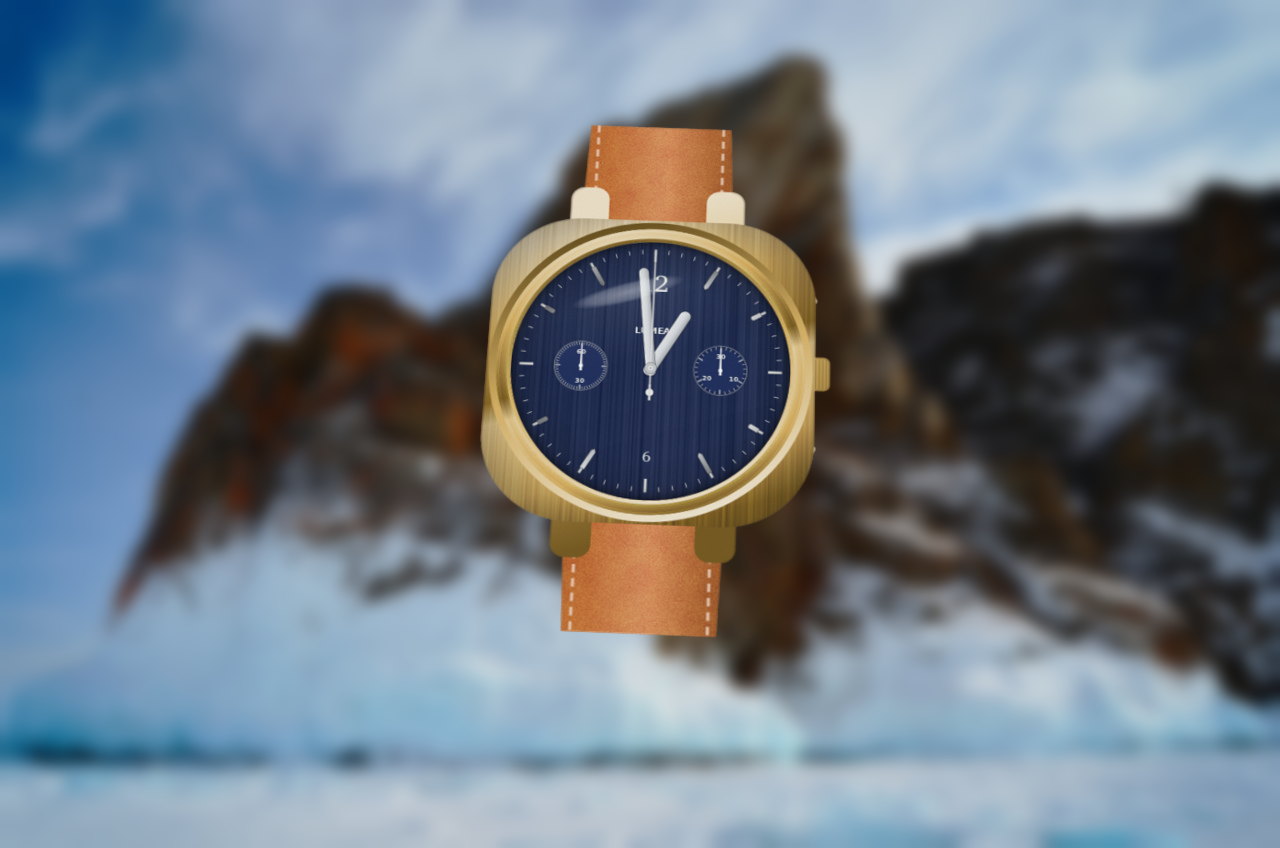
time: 12:59
